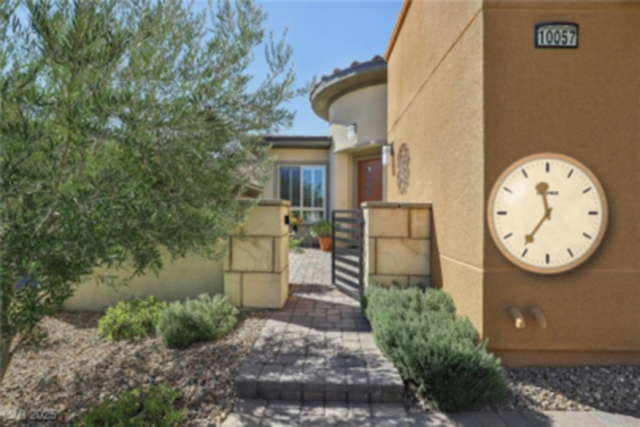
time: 11:36
